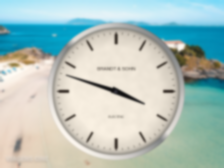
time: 3:48
